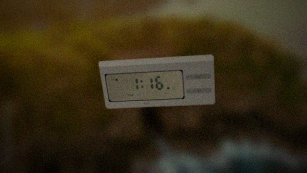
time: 1:16
